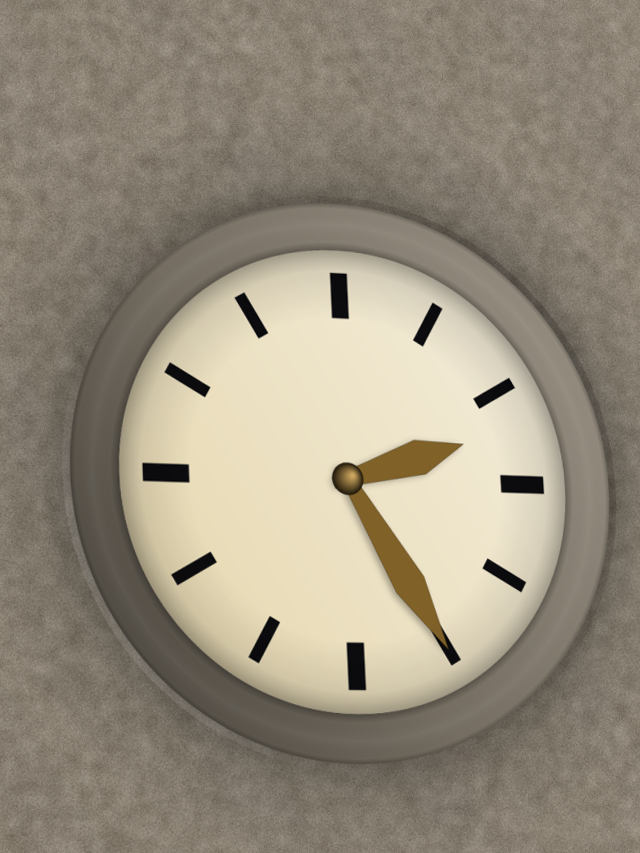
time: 2:25
